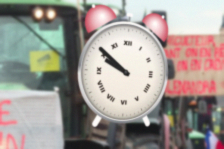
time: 9:51
